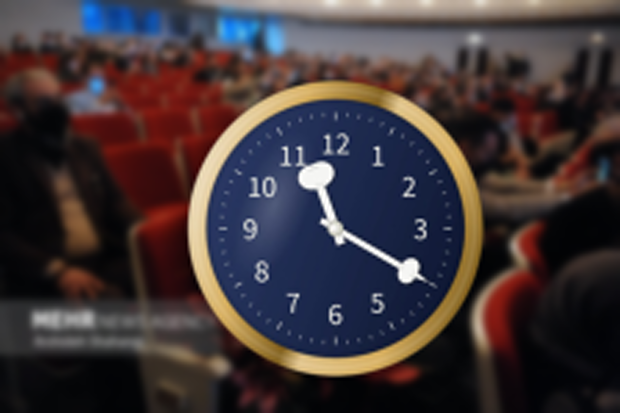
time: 11:20
